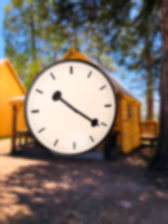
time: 10:21
